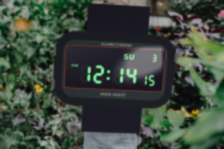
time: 12:14:15
